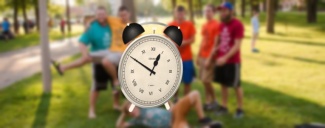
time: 12:50
